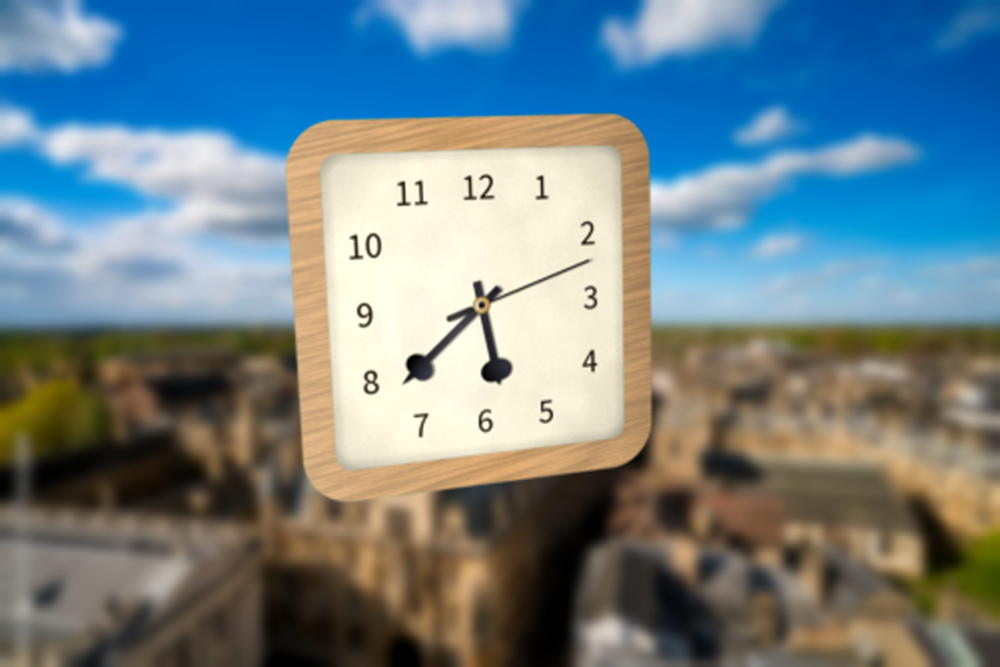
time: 5:38:12
